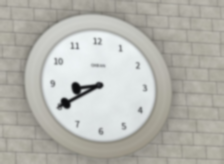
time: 8:40
